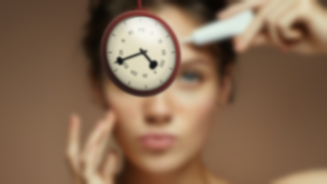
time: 4:42
